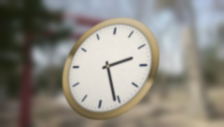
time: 2:26
